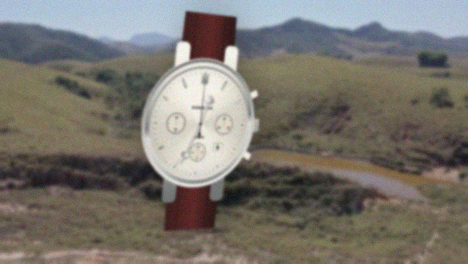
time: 12:34
